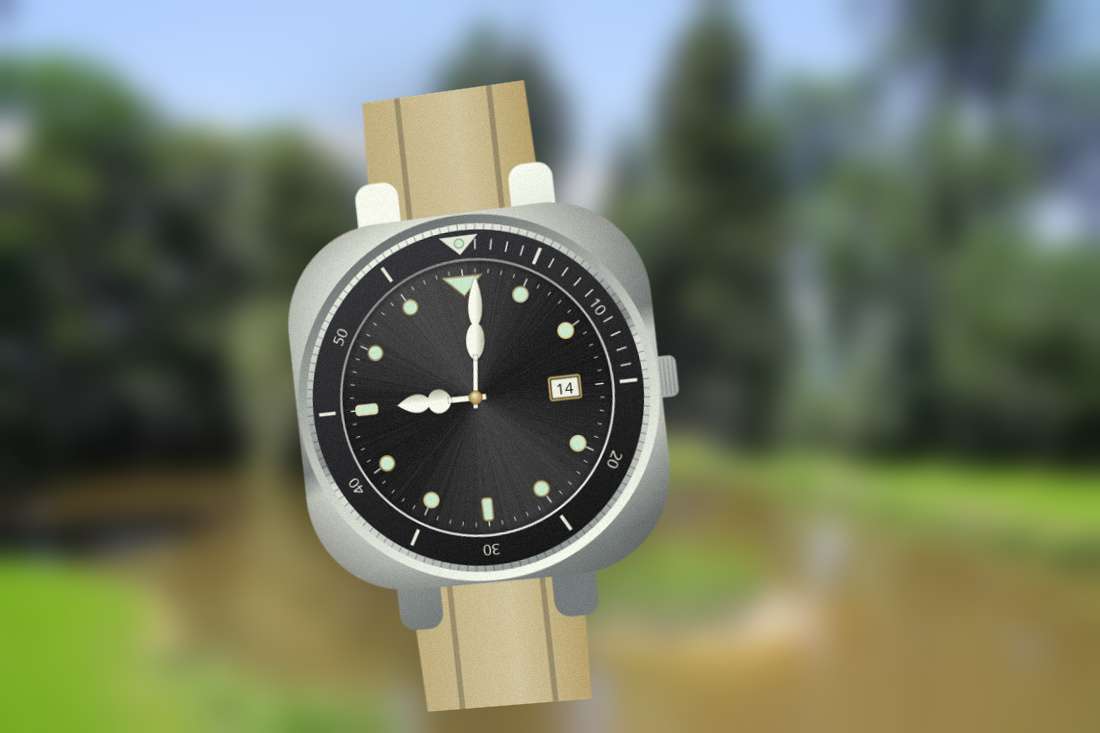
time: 9:01
